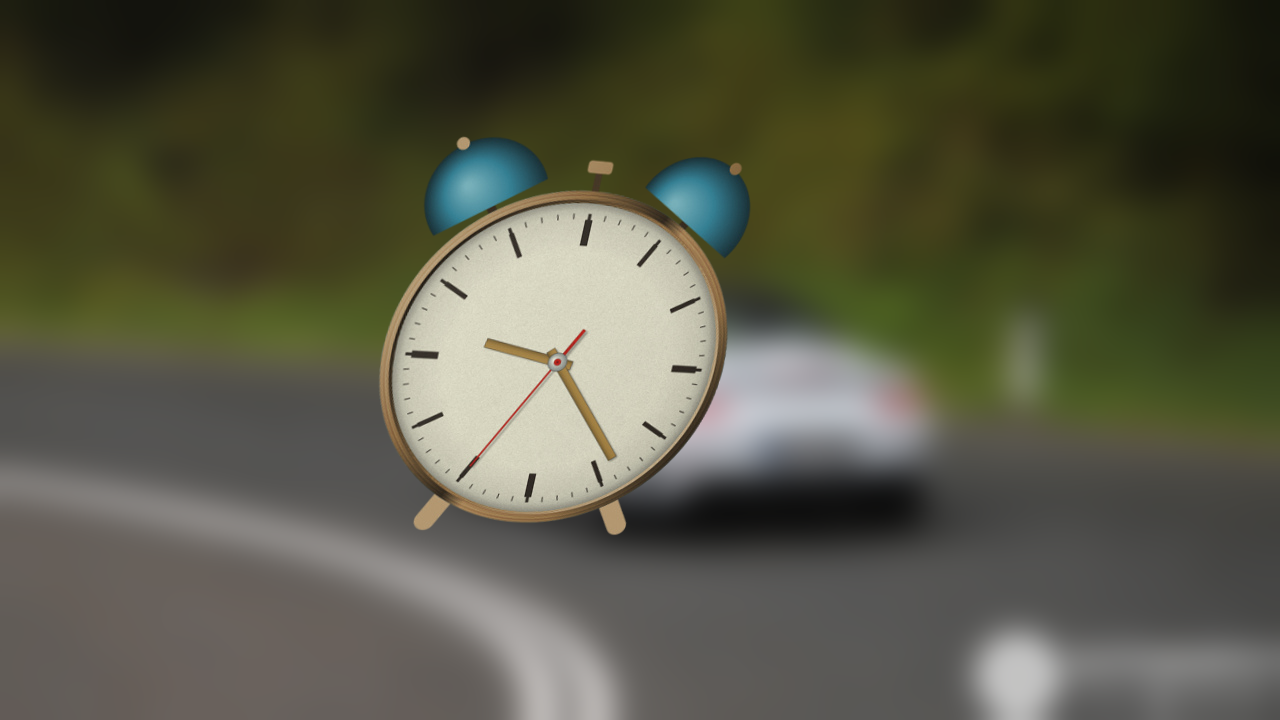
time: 9:23:35
